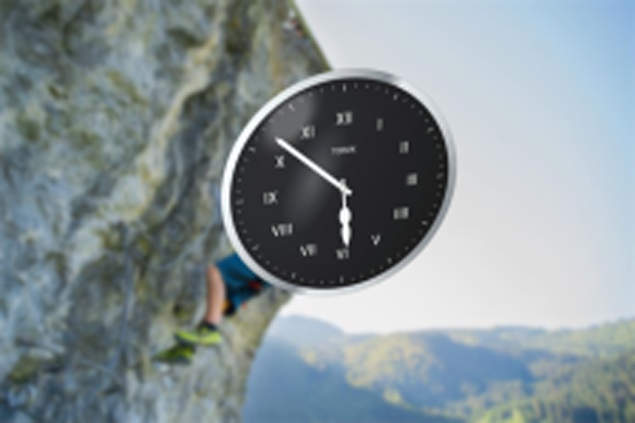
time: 5:52
